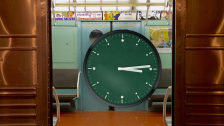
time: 3:14
